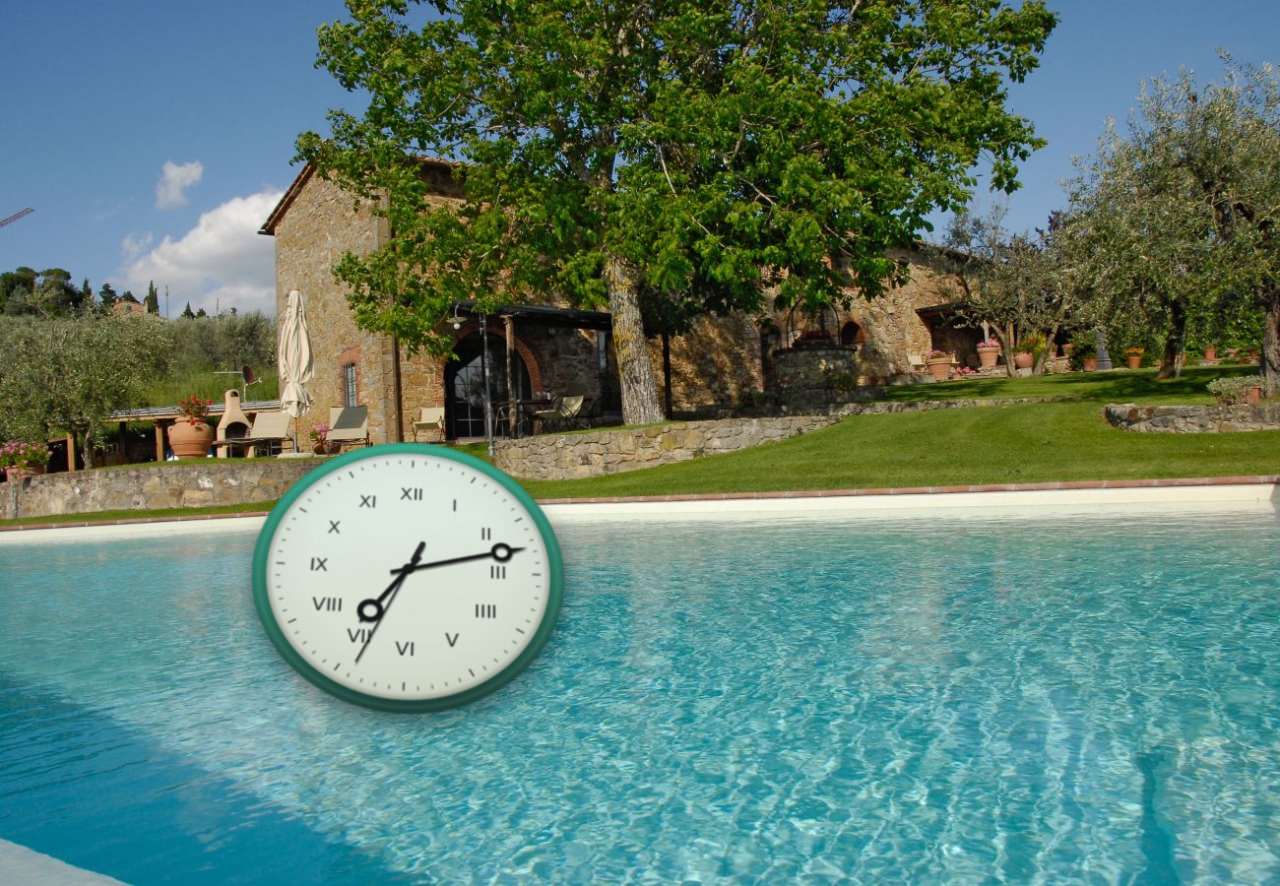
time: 7:12:34
